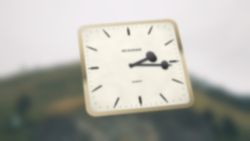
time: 2:16
